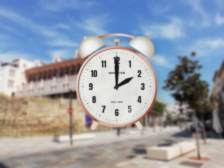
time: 2:00
